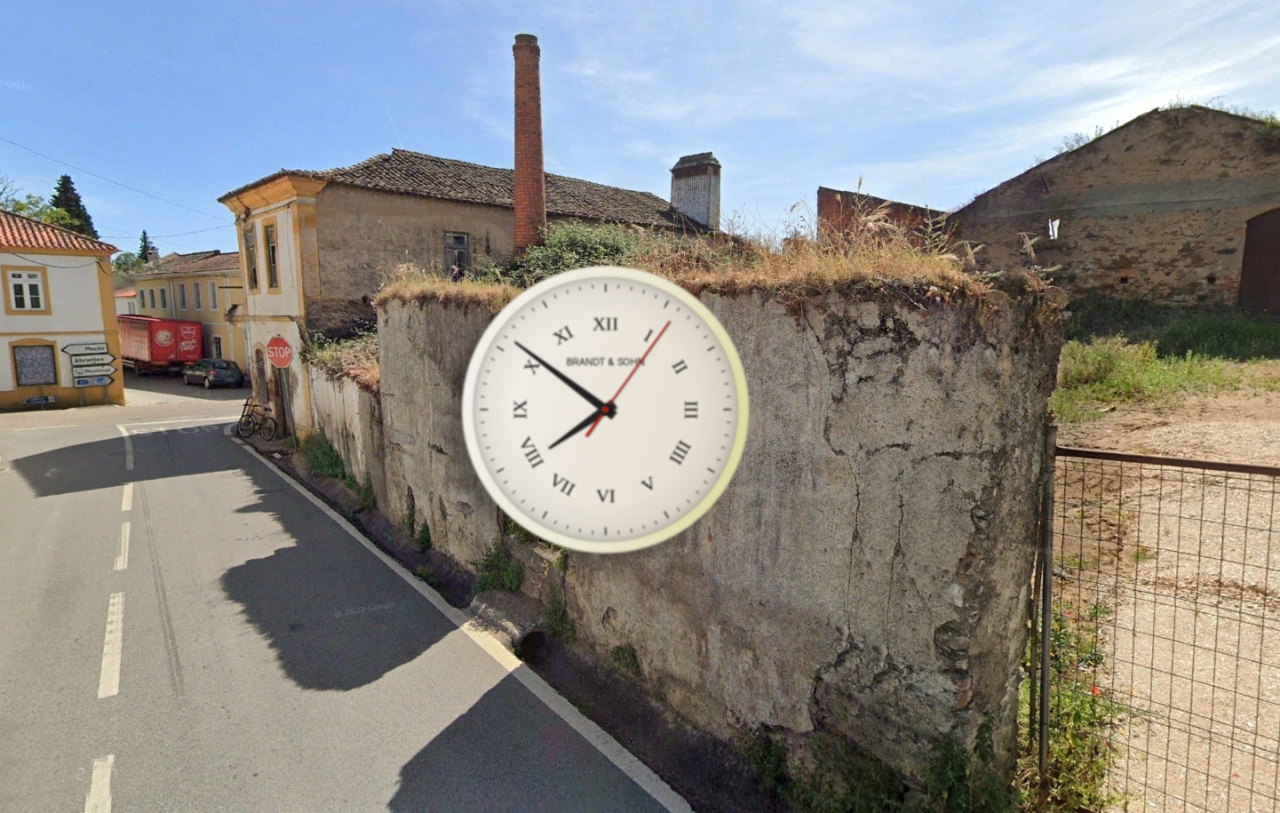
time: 7:51:06
